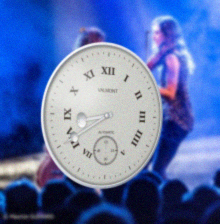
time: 8:40
